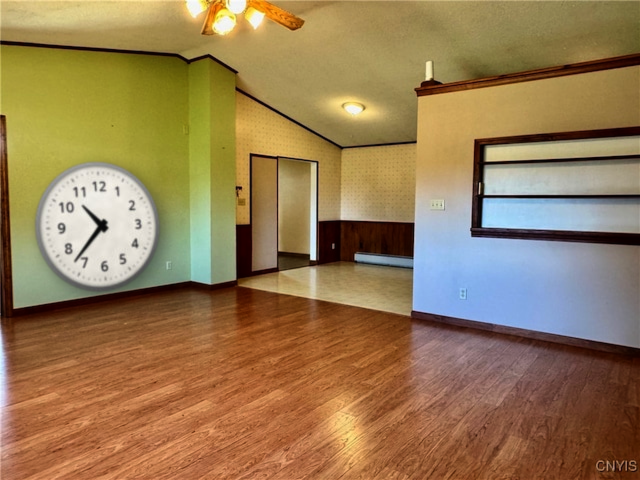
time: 10:37
